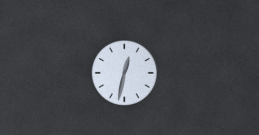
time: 12:32
